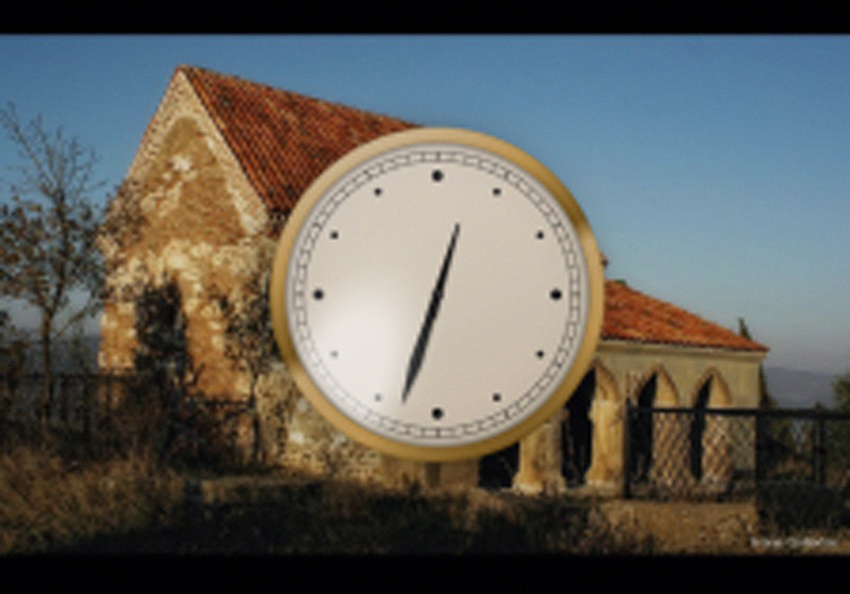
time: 12:33
